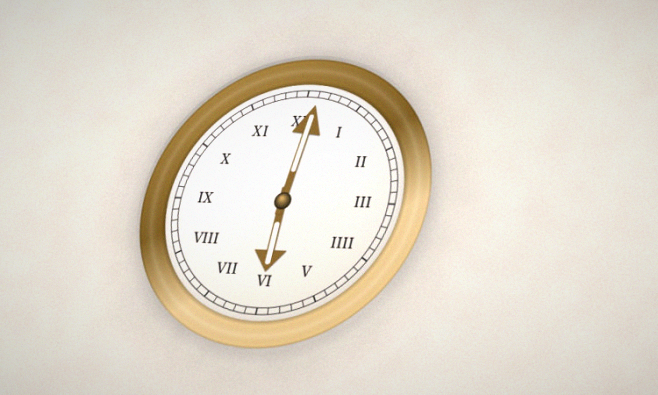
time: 6:01
